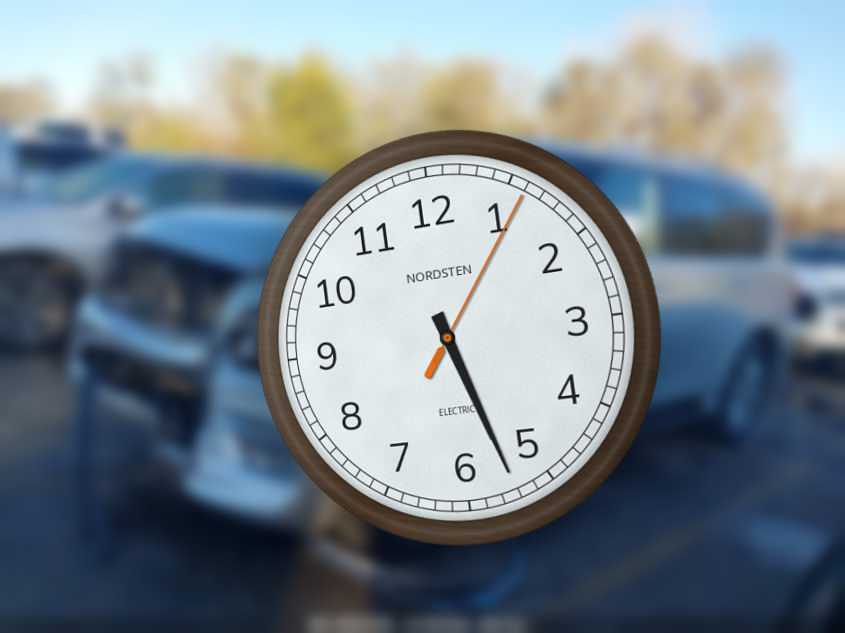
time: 5:27:06
